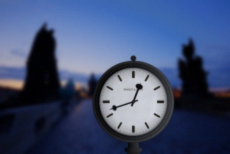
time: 12:42
